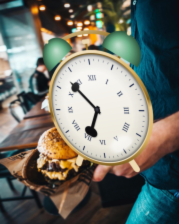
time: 6:53
